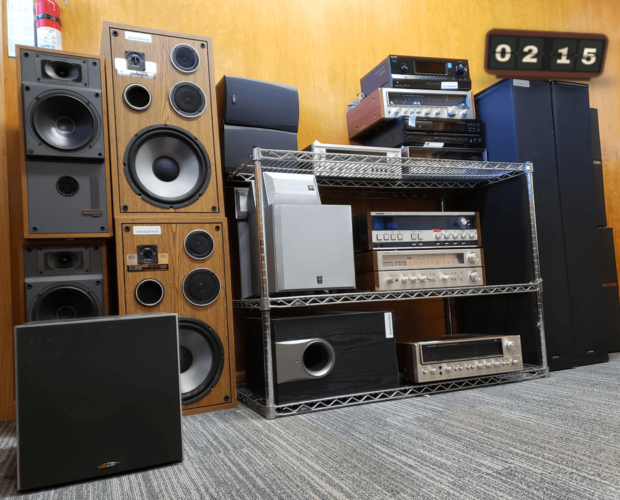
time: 2:15
